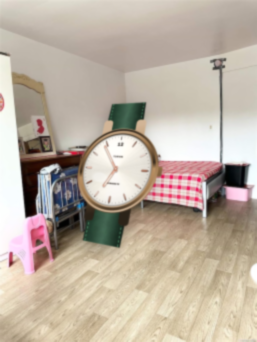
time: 6:54
